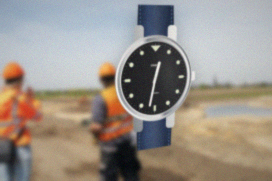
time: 12:32
